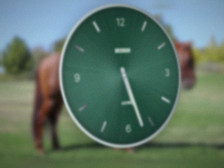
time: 5:27
